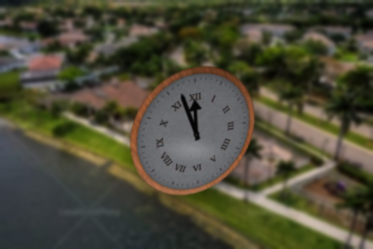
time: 11:57
